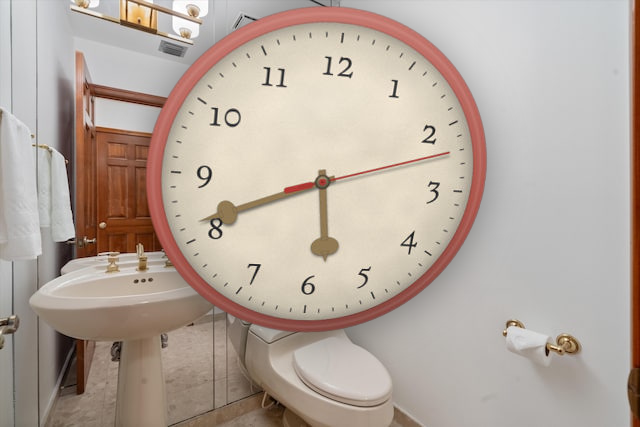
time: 5:41:12
